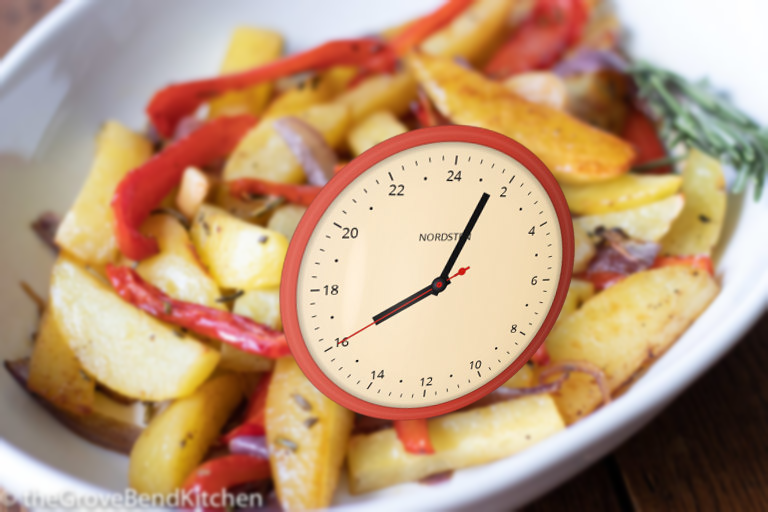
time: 16:03:40
